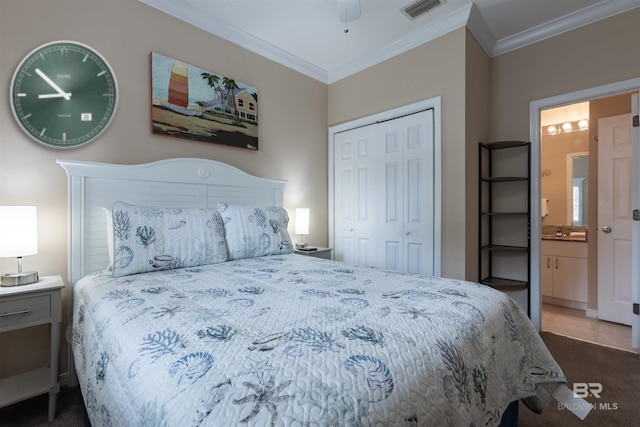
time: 8:52
